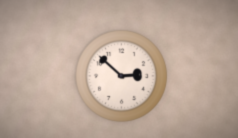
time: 2:52
